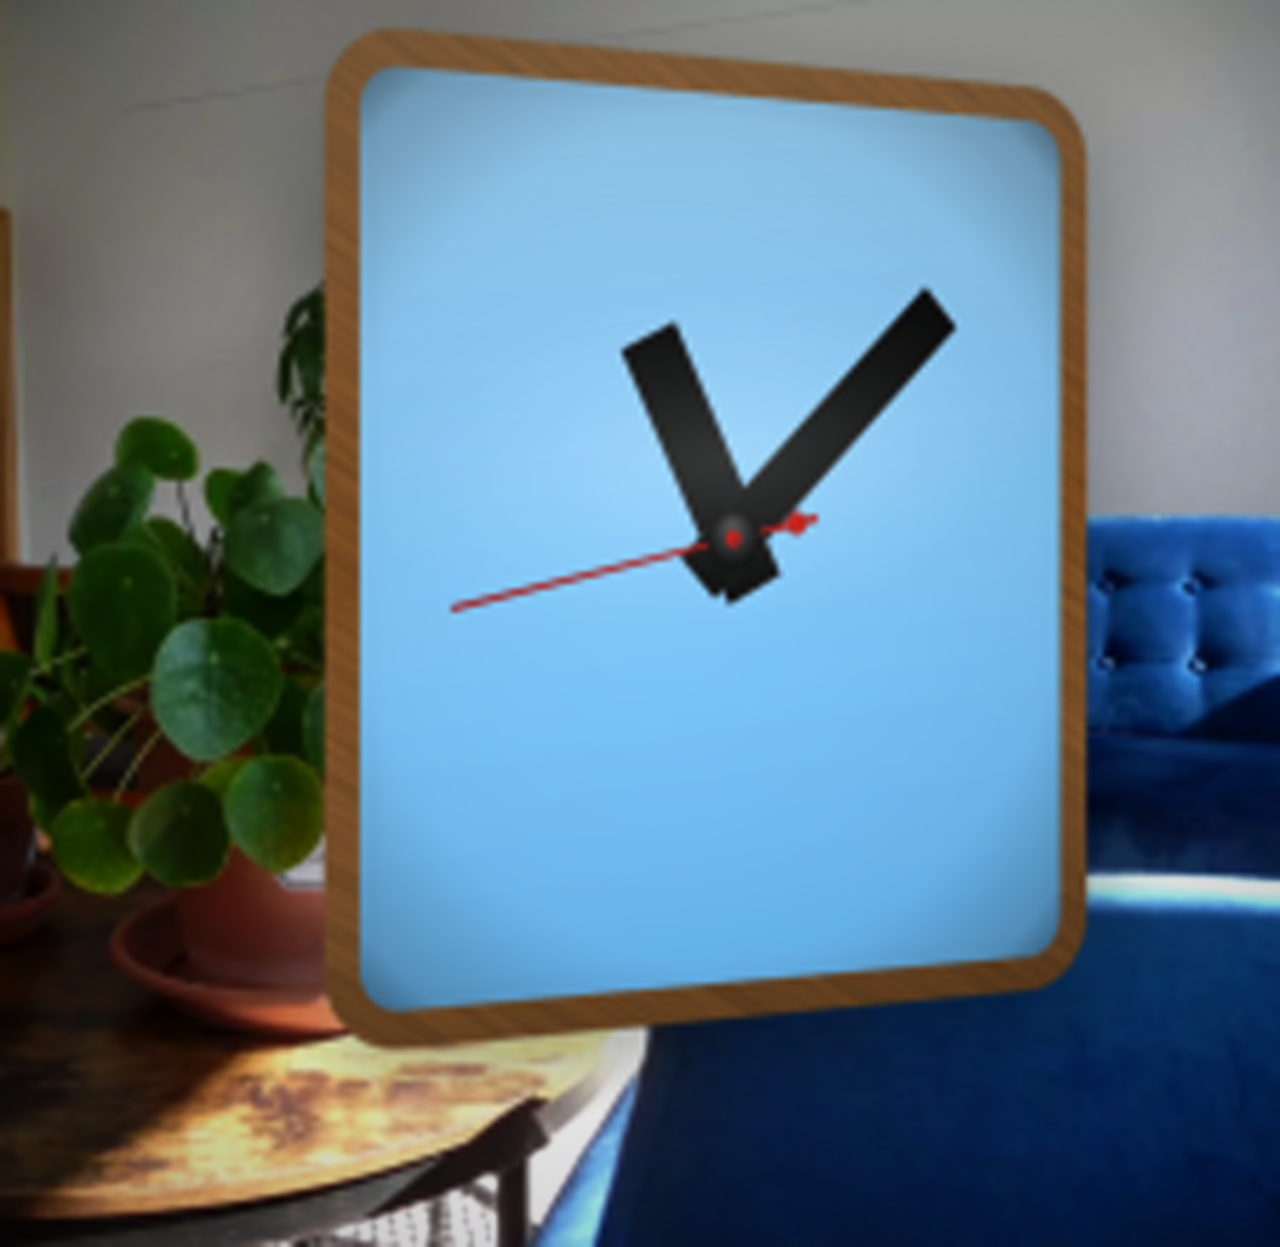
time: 11:07:43
